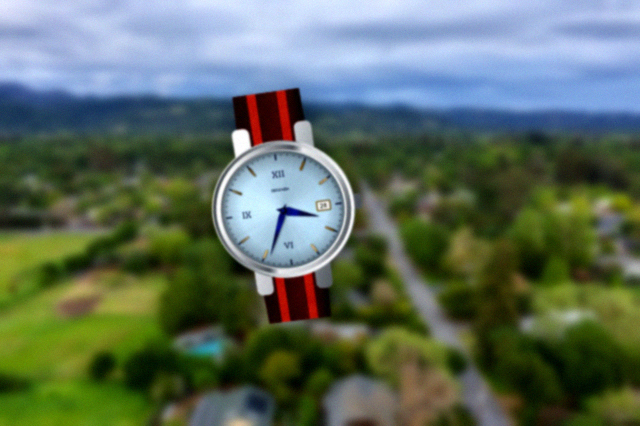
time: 3:34
